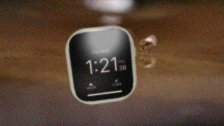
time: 1:21
